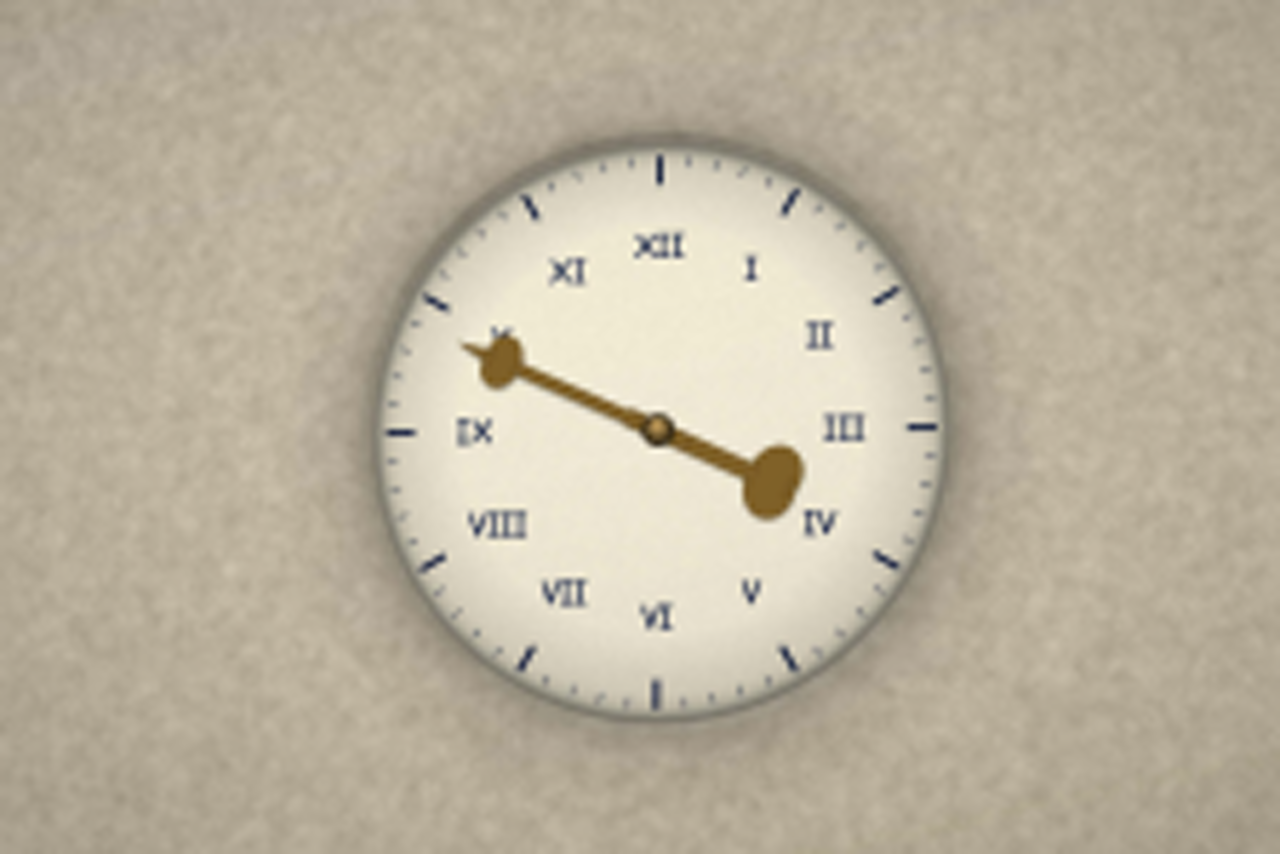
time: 3:49
